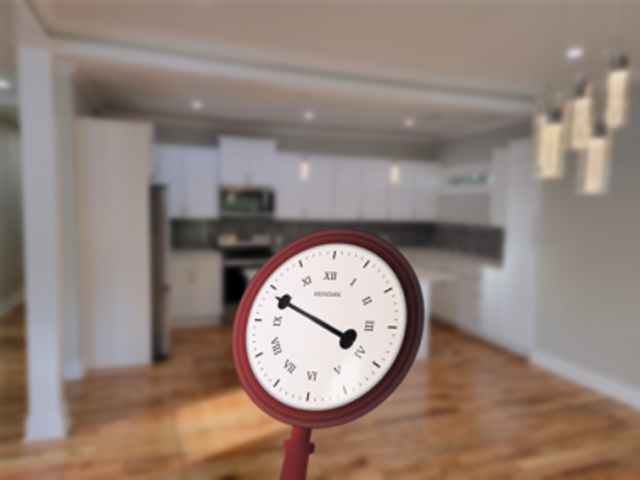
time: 3:49
